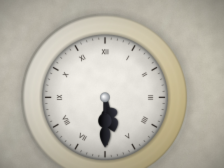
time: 5:30
